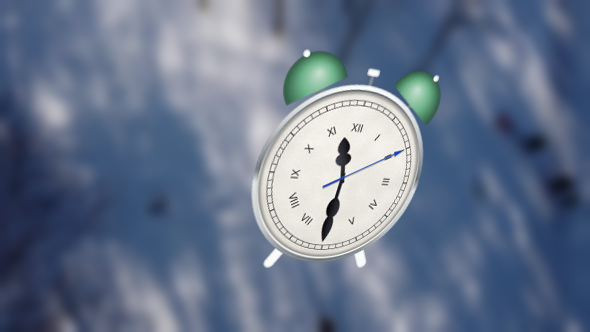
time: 11:30:10
